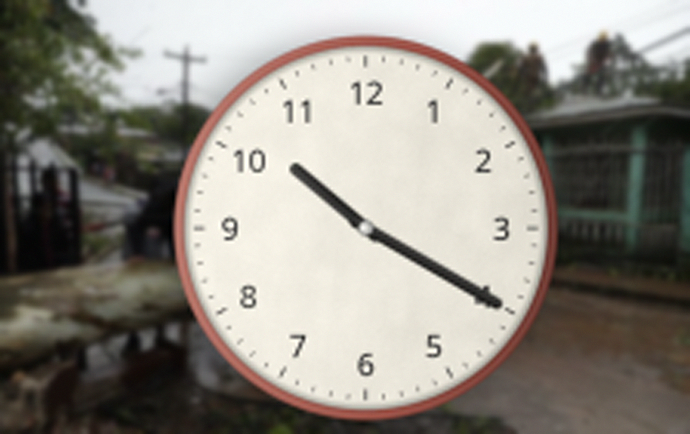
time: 10:20
